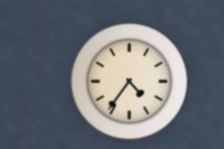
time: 4:36
